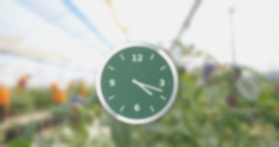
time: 4:18
